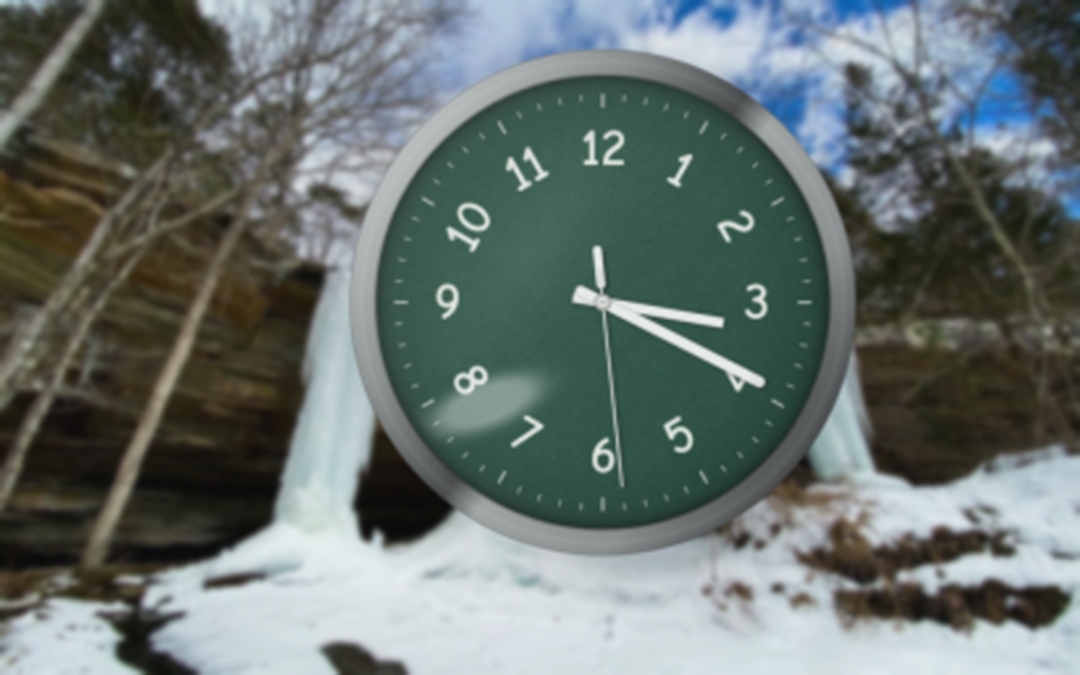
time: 3:19:29
